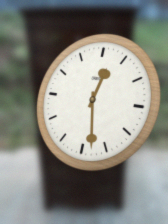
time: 12:28
